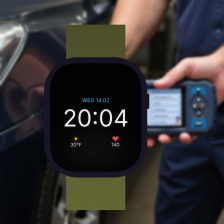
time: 20:04
